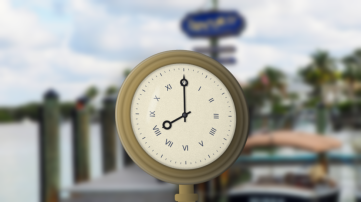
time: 8:00
